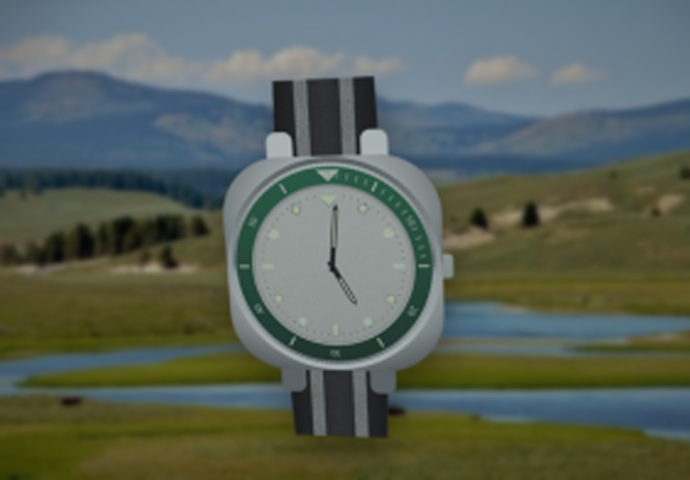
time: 5:01
